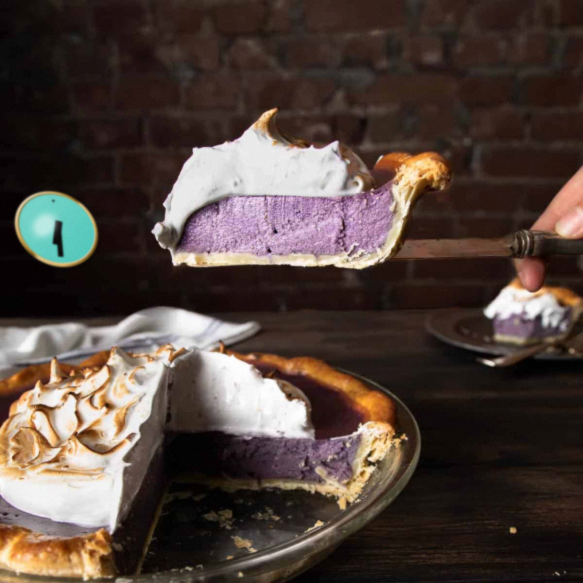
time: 6:31
